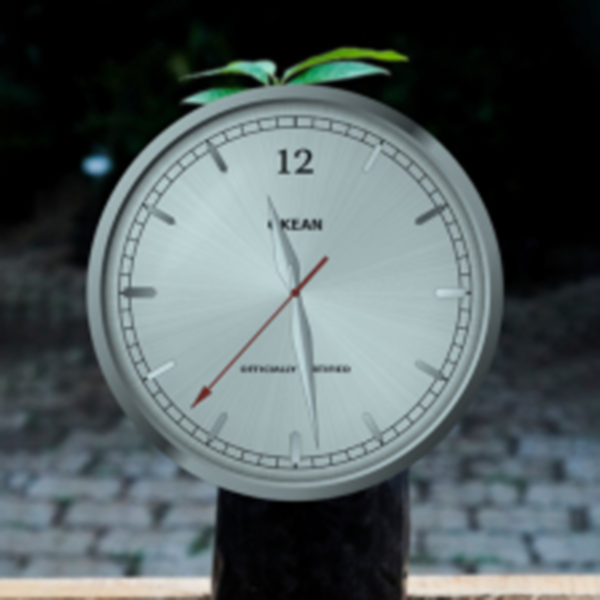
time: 11:28:37
